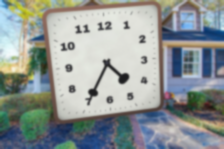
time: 4:35
